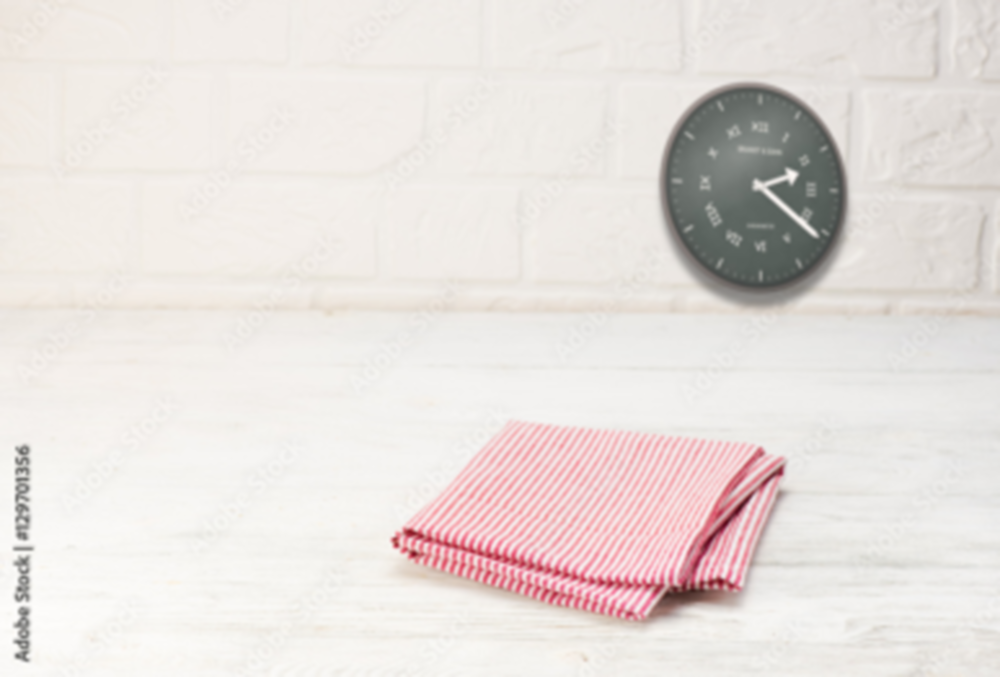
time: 2:21
